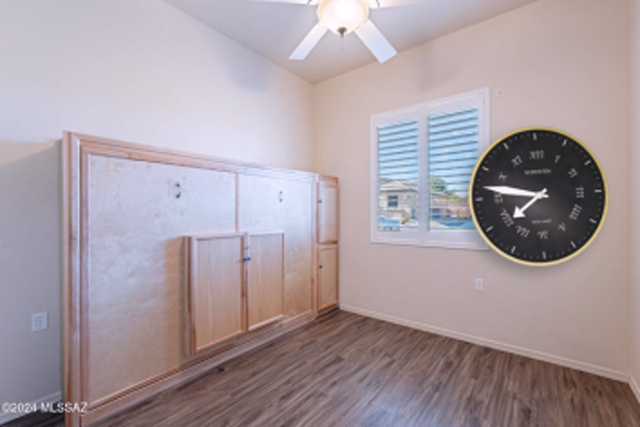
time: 7:47
